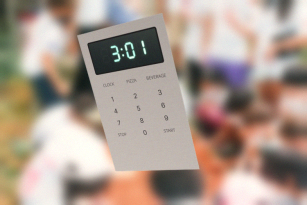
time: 3:01
